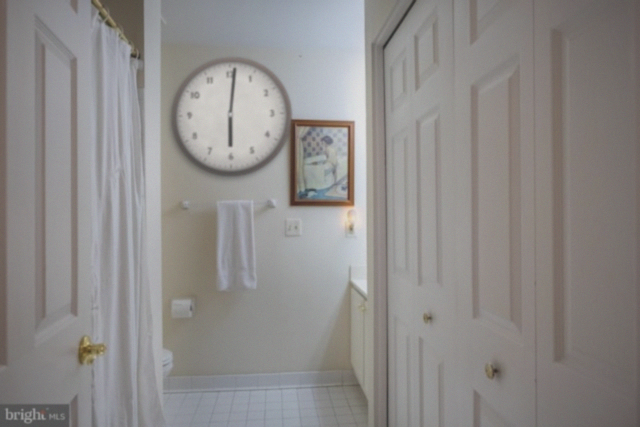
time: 6:01
